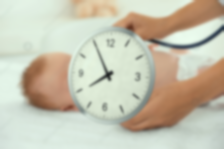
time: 7:55
